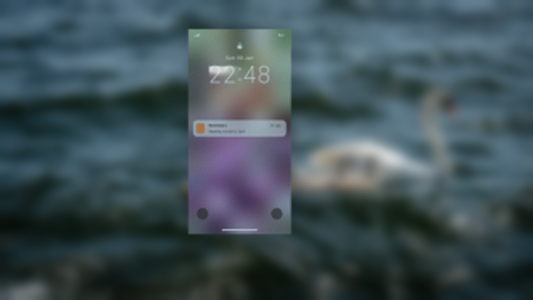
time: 22:48
